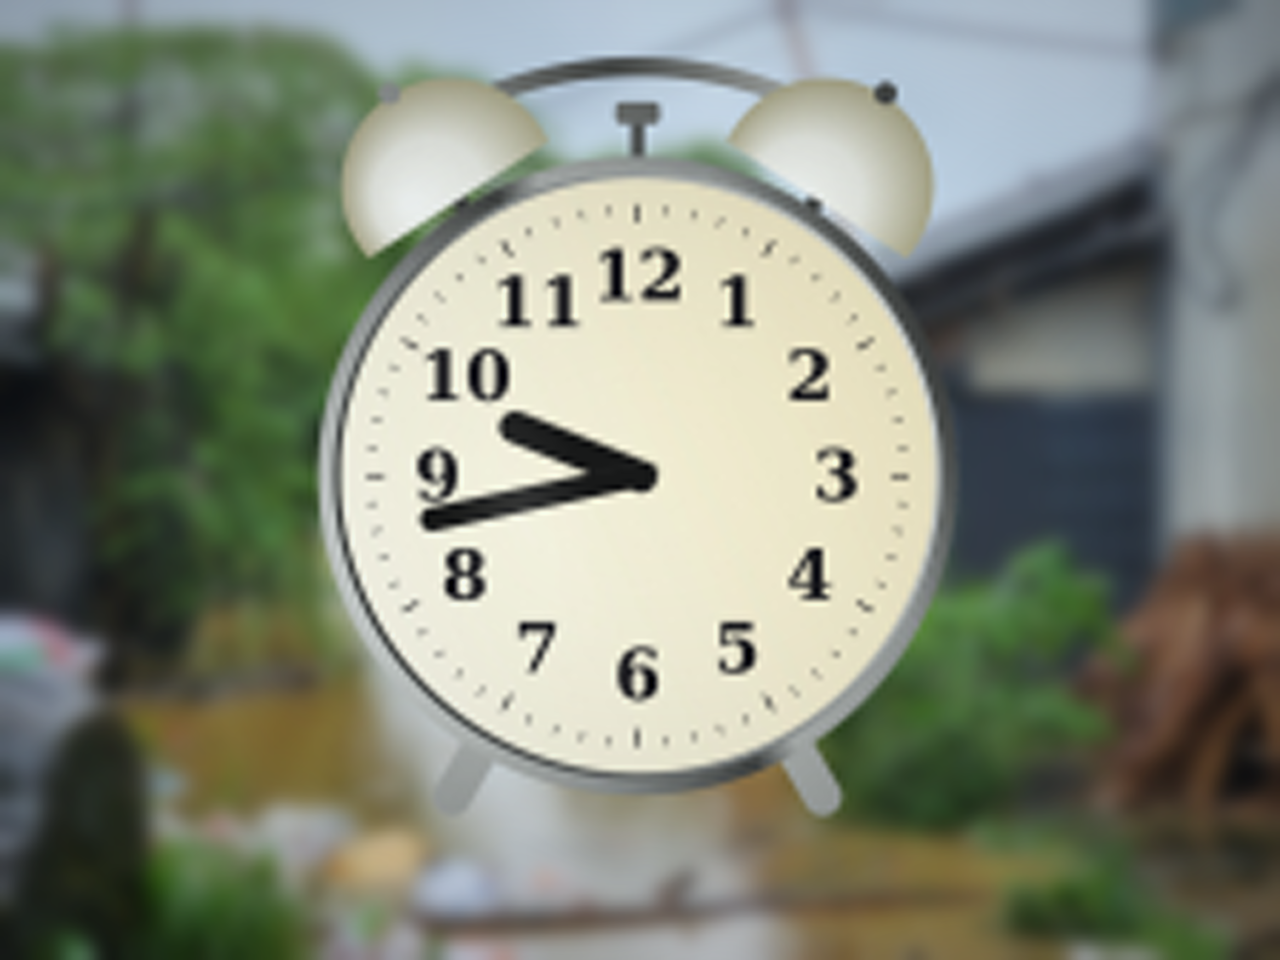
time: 9:43
